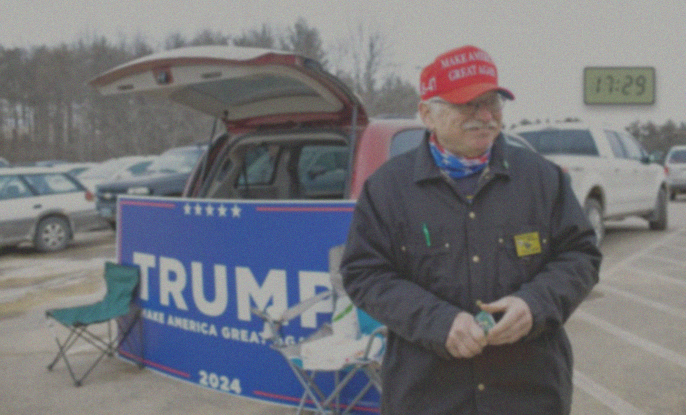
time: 17:29
